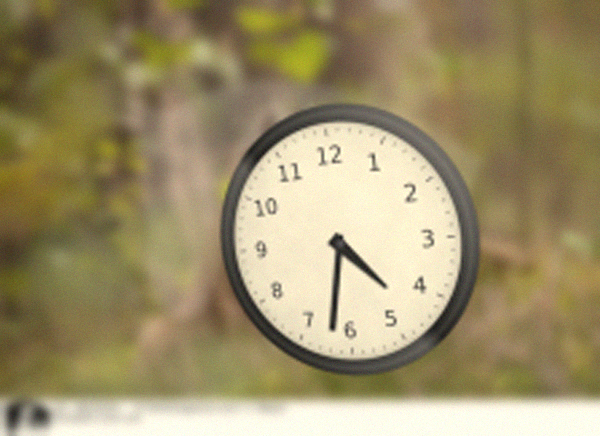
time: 4:32
